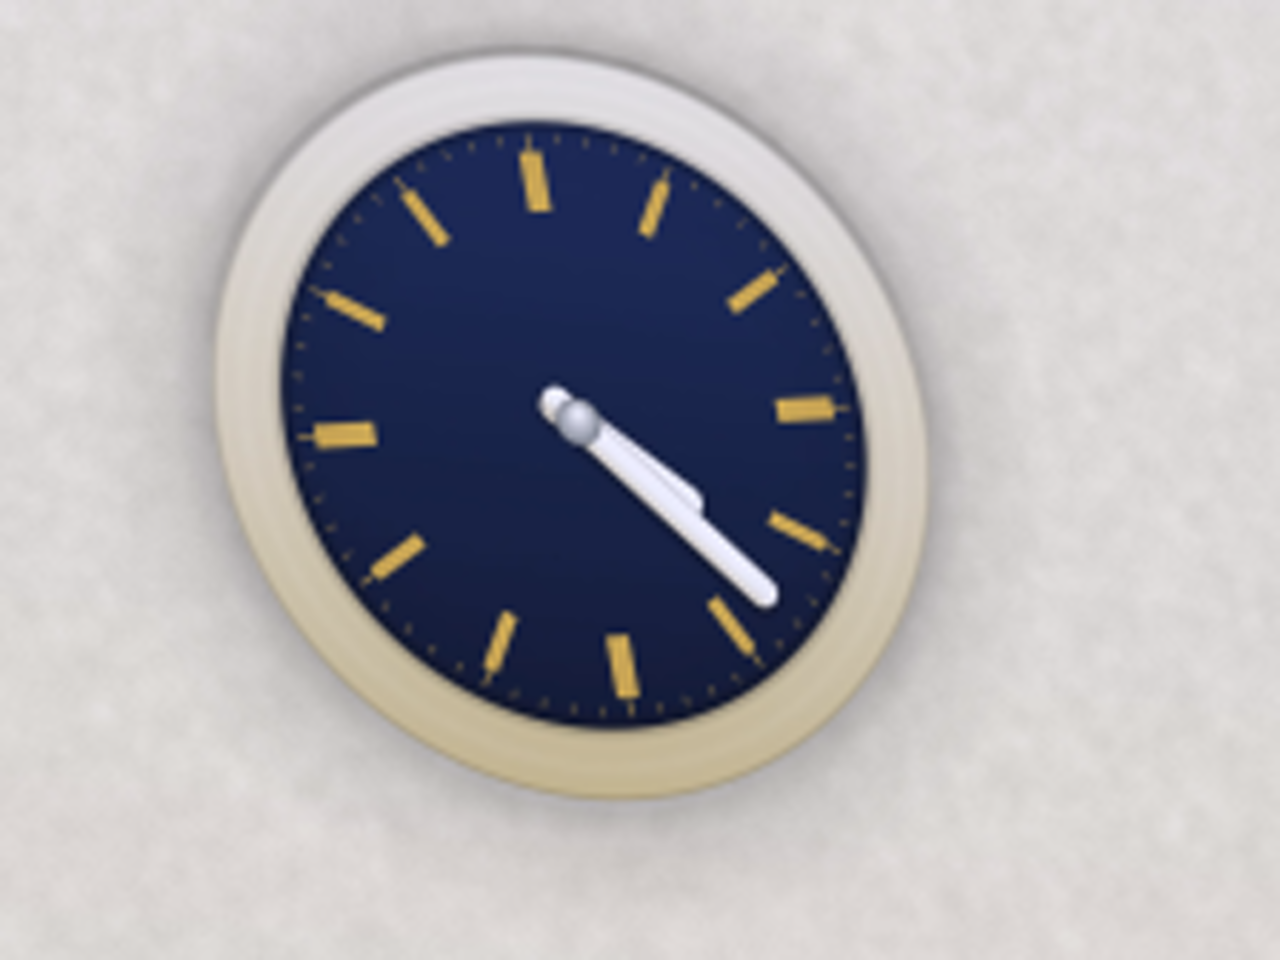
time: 4:23
